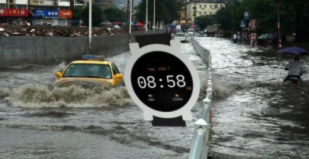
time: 8:58
